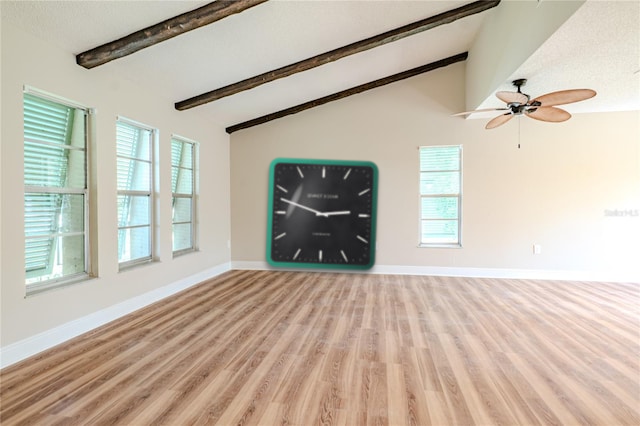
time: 2:48
